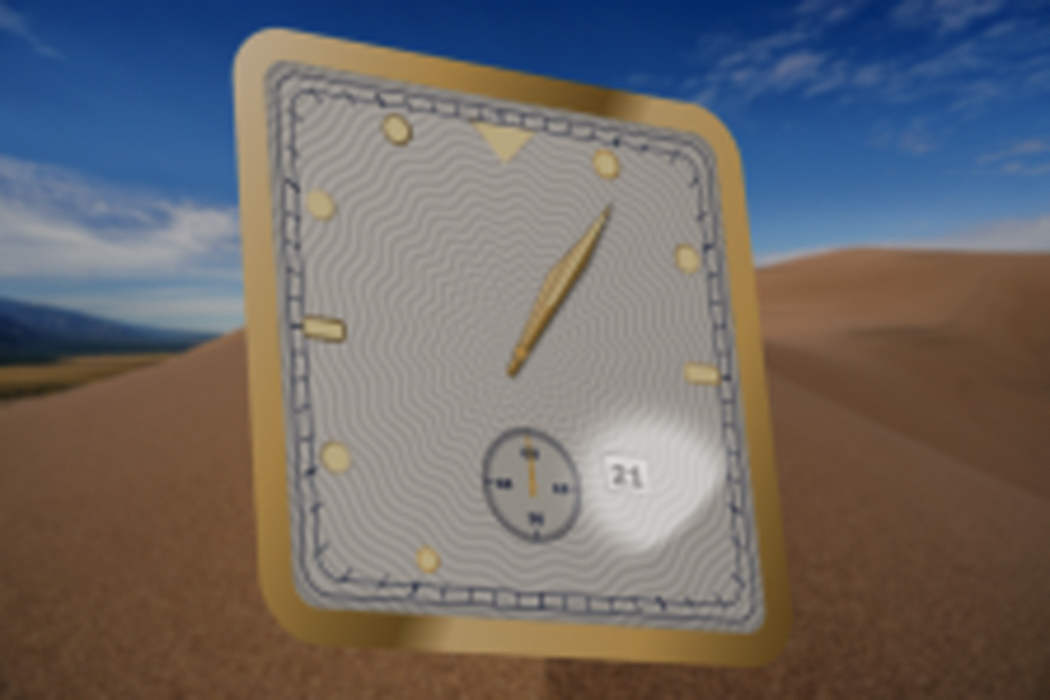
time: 1:06
